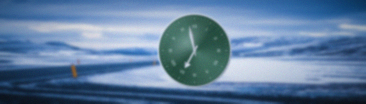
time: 6:58
